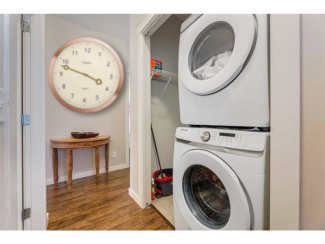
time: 3:48
